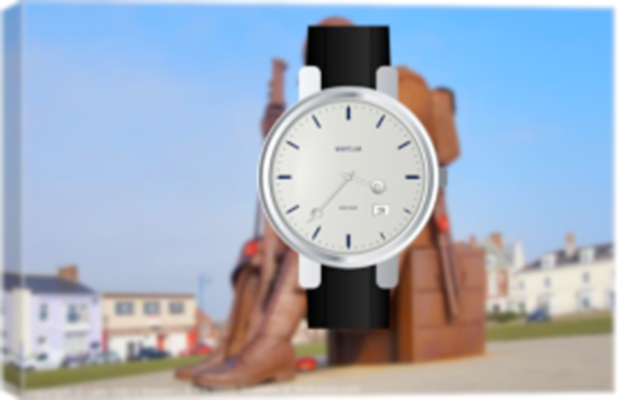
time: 3:37
